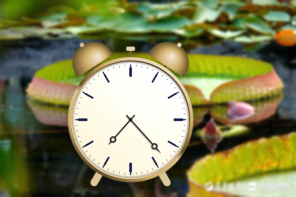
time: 7:23
